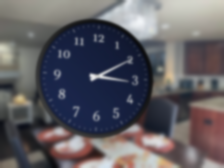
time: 3:10
